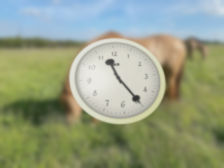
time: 11:25
